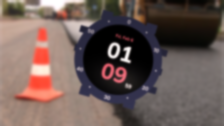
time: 1:09
